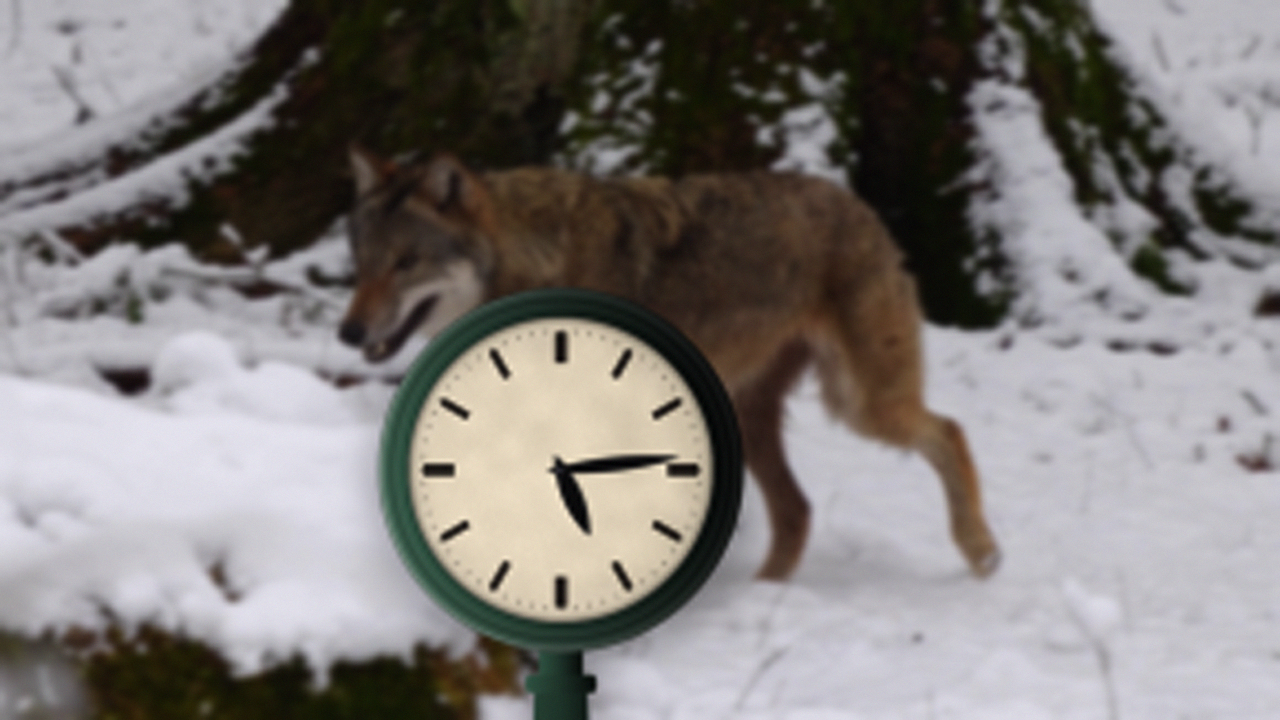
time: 5:14
